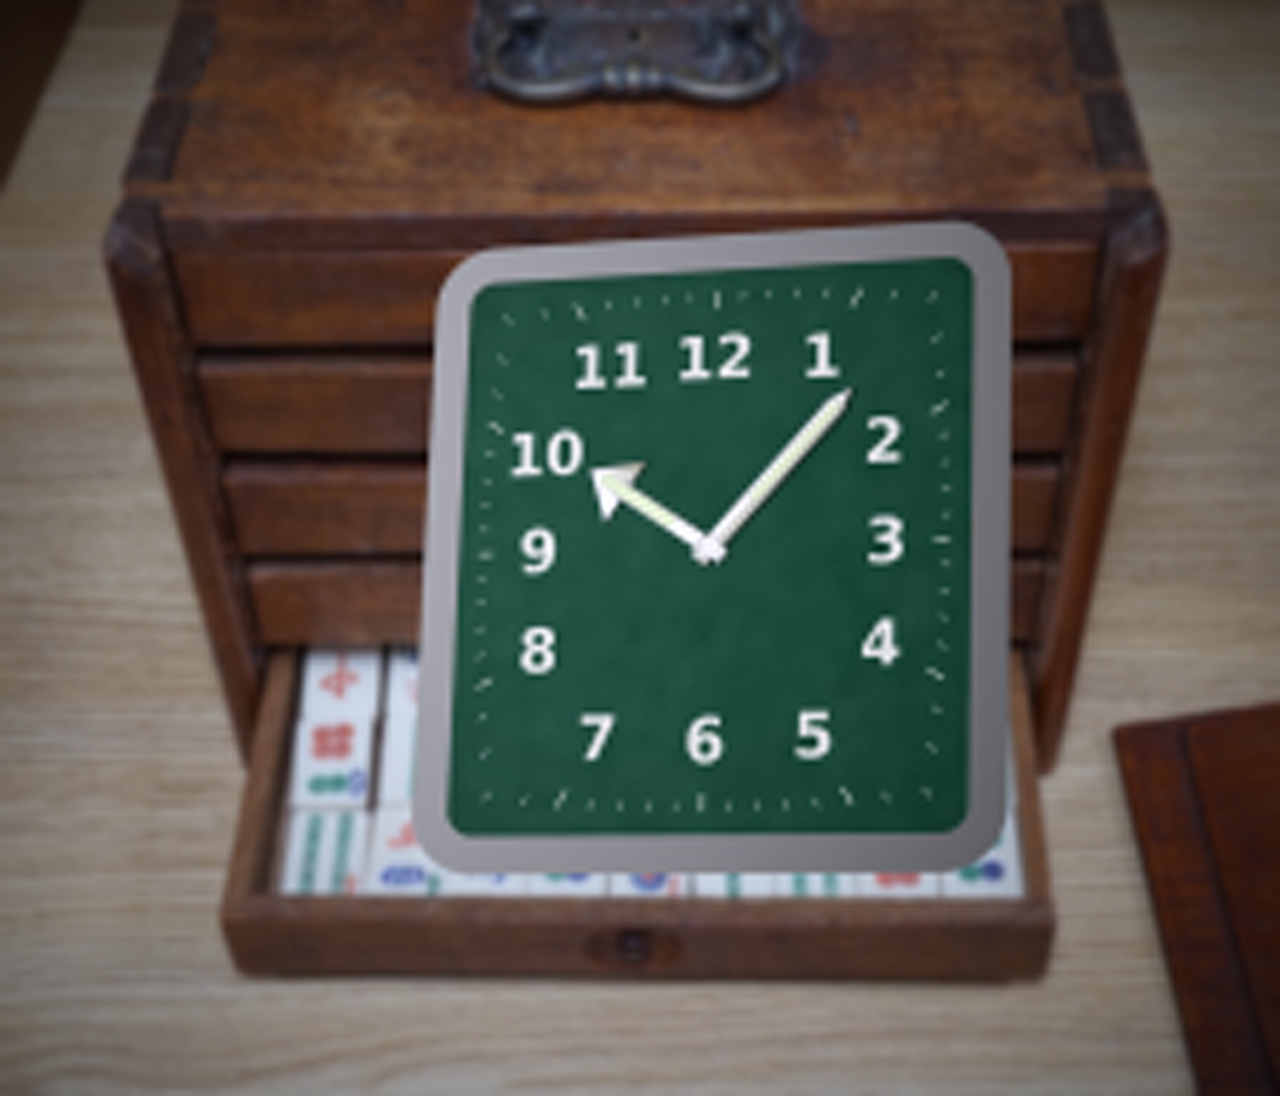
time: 10:07
